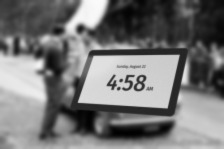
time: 4:58
